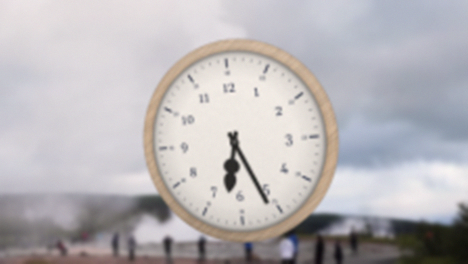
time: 6:26
